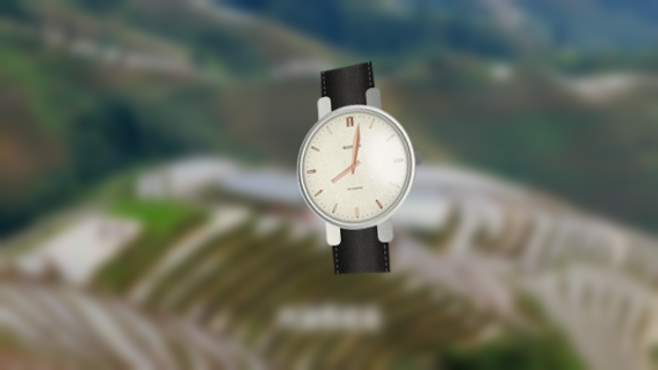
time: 8:02
